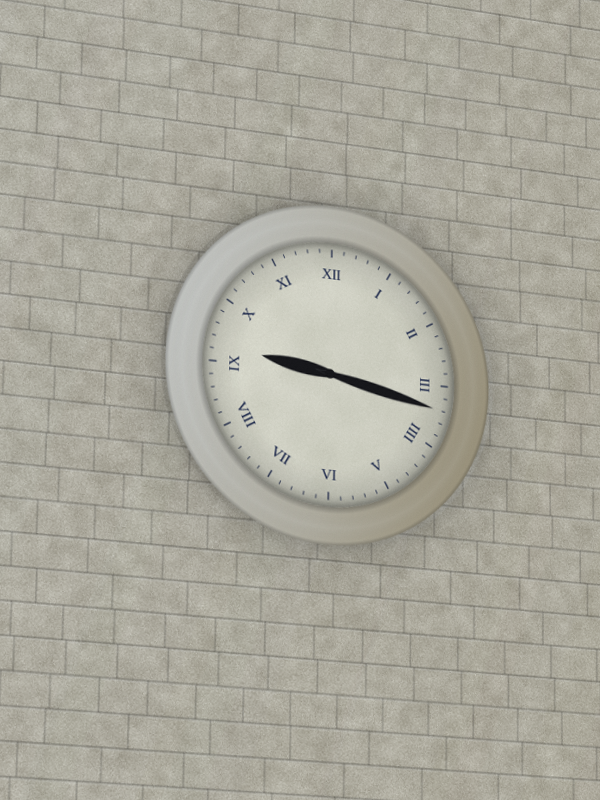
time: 9:17
